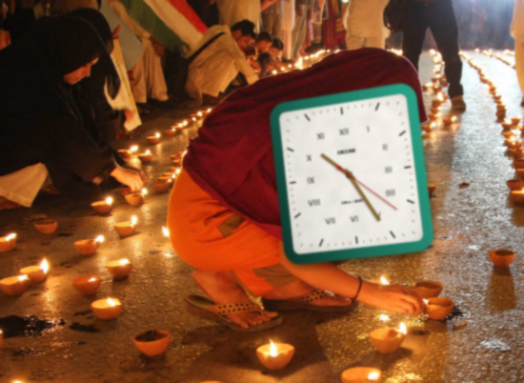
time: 10:25:22
